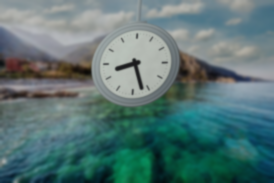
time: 8:27
